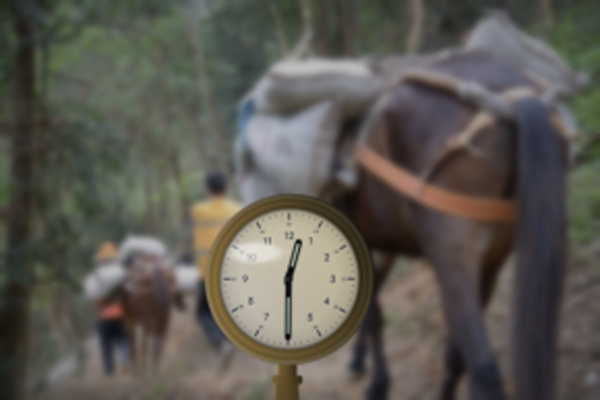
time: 12:30
